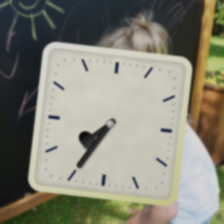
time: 7:35
